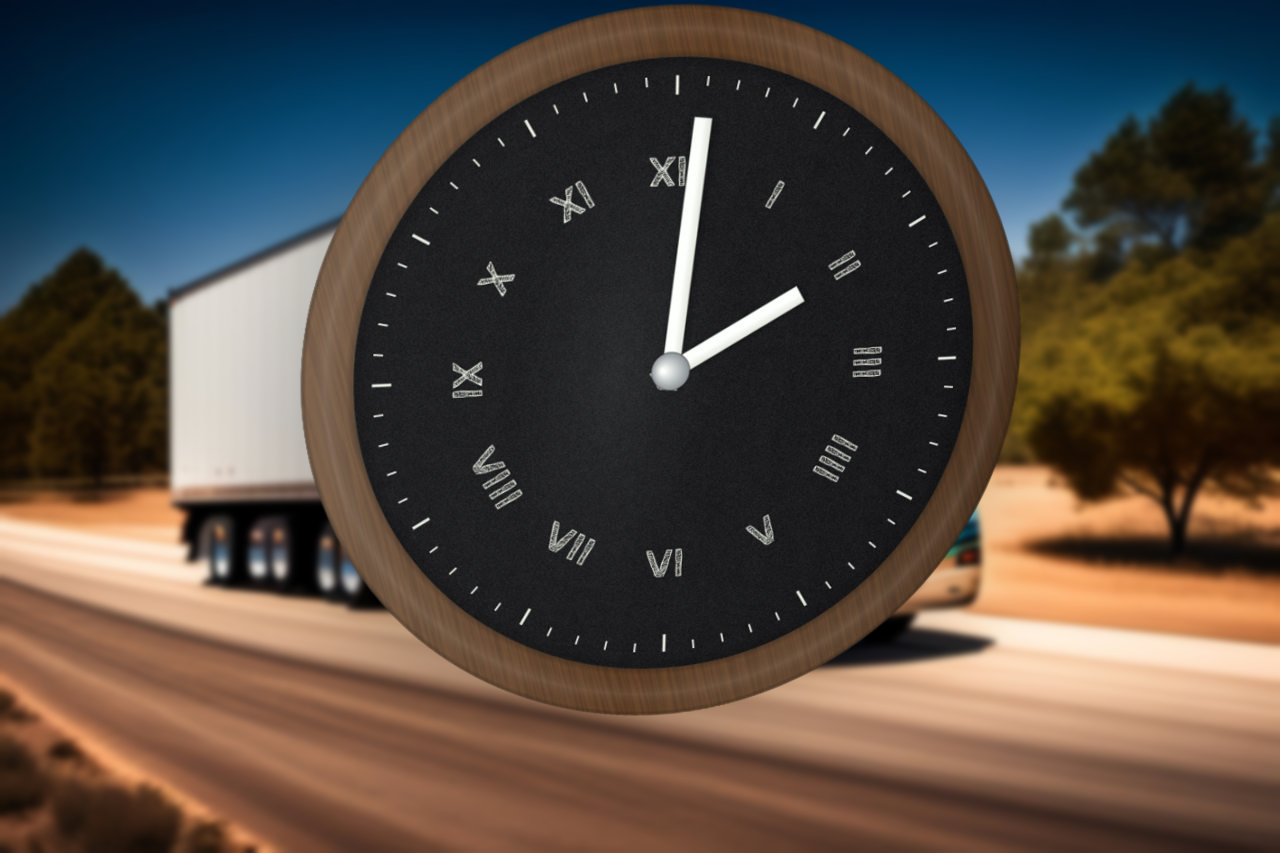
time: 2:01
